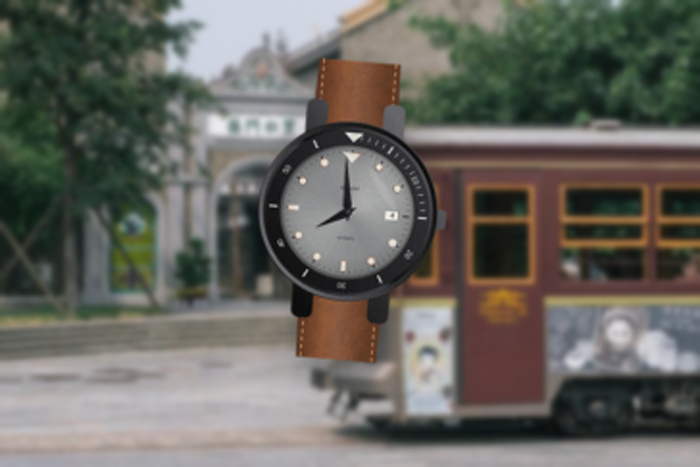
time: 7:59
